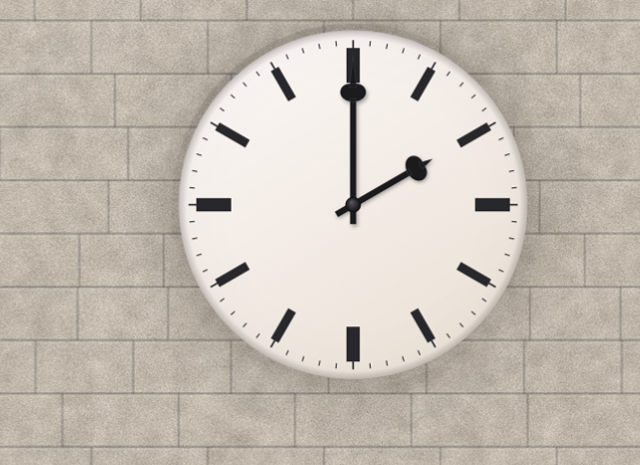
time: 2:00
